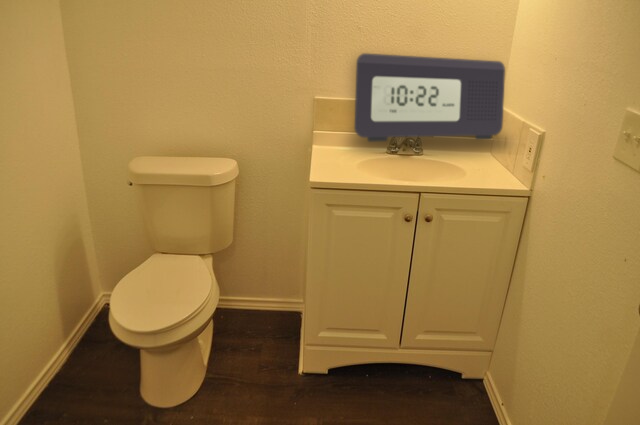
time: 10:22
